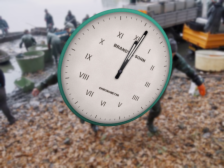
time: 12:01
